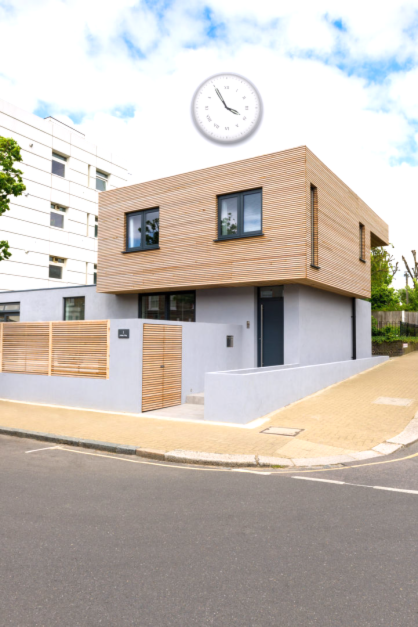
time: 3:55
